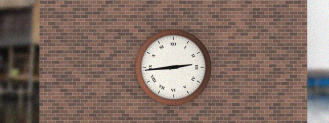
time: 2:44
